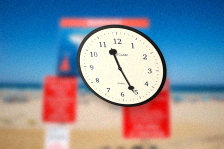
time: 11:26
